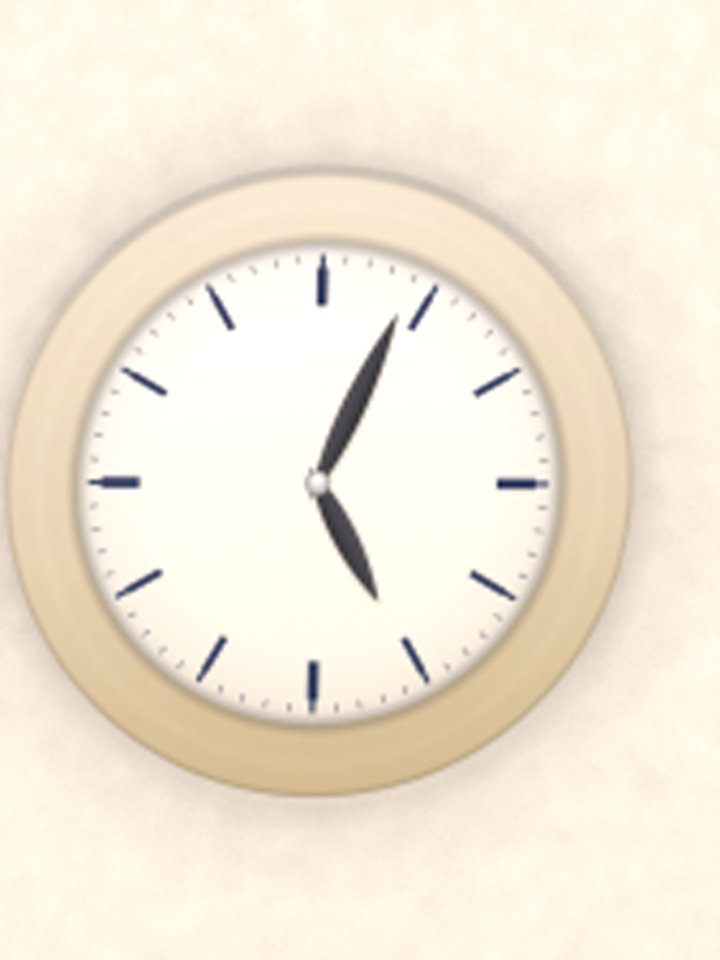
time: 5:04
